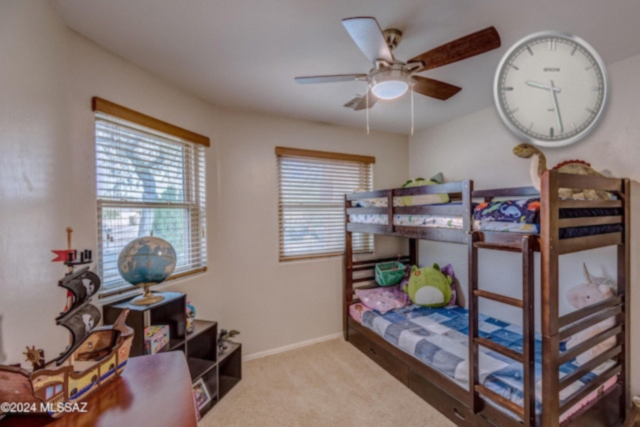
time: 9:28
